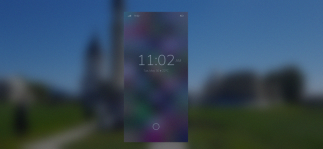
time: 11:02
